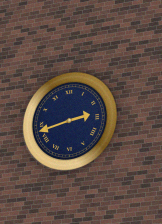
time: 2:43
